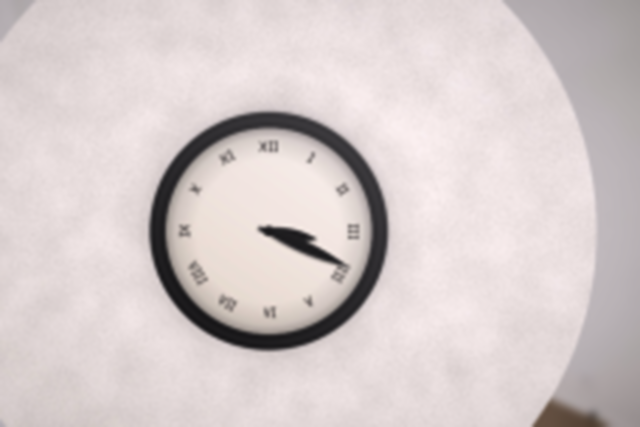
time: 3:19
